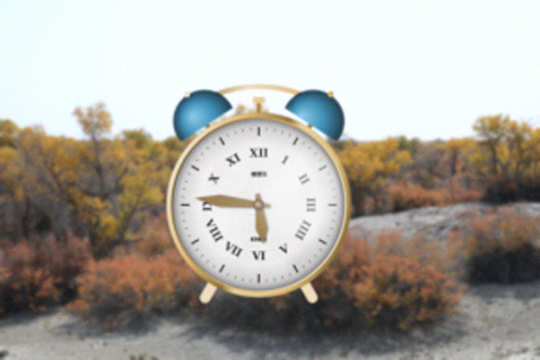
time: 5:46
